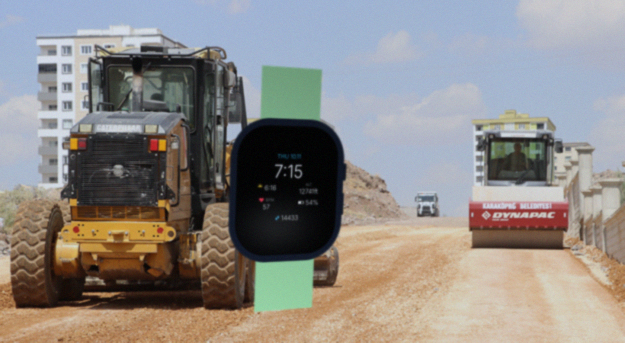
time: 7:15
